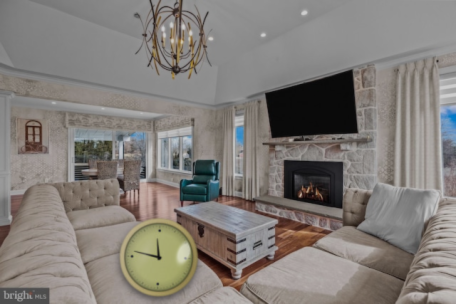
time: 11:47
